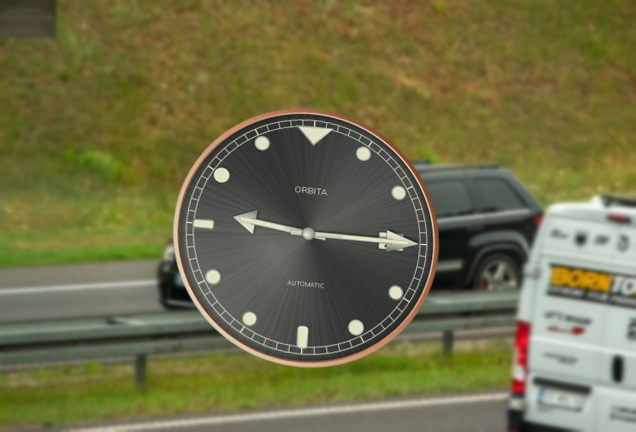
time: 9:15
